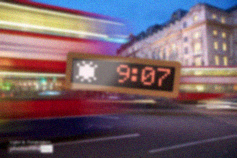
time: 9:07
